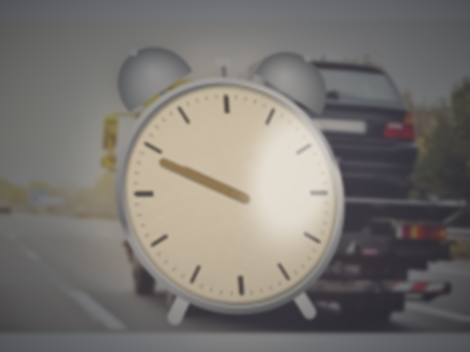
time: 9:49
